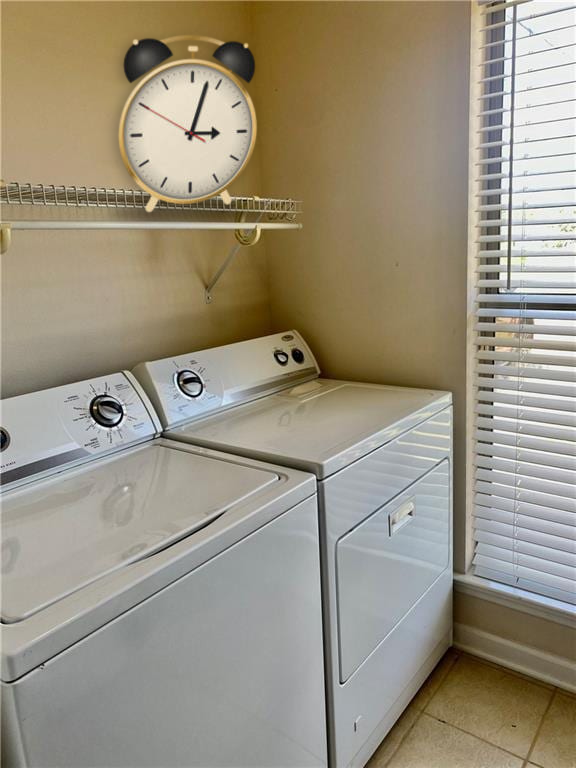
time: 3:02:50
